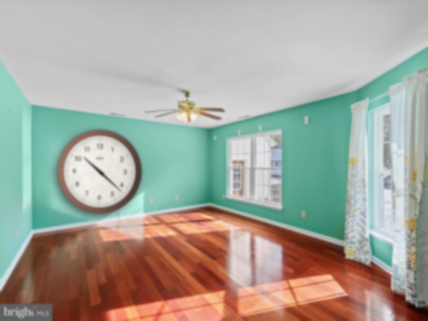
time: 10:22
